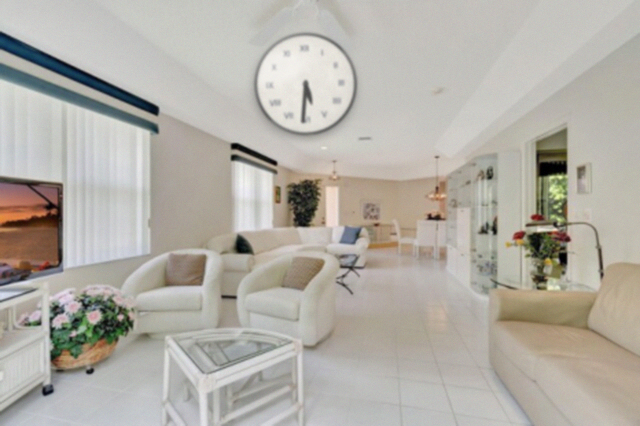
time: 5:31
